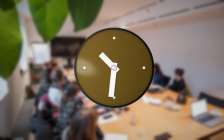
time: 10:31
